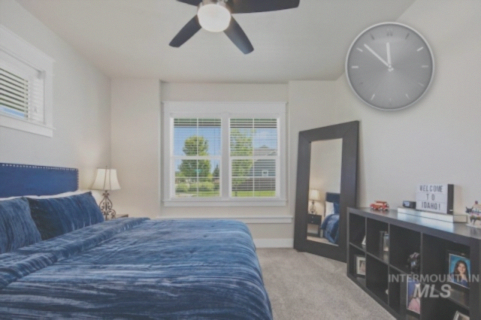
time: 11:52
